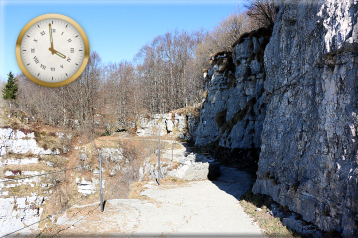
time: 3:59
